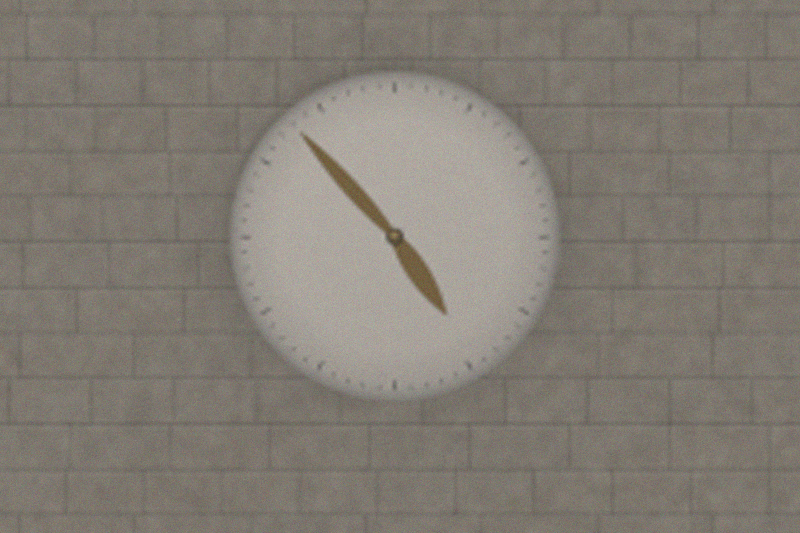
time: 4:53
